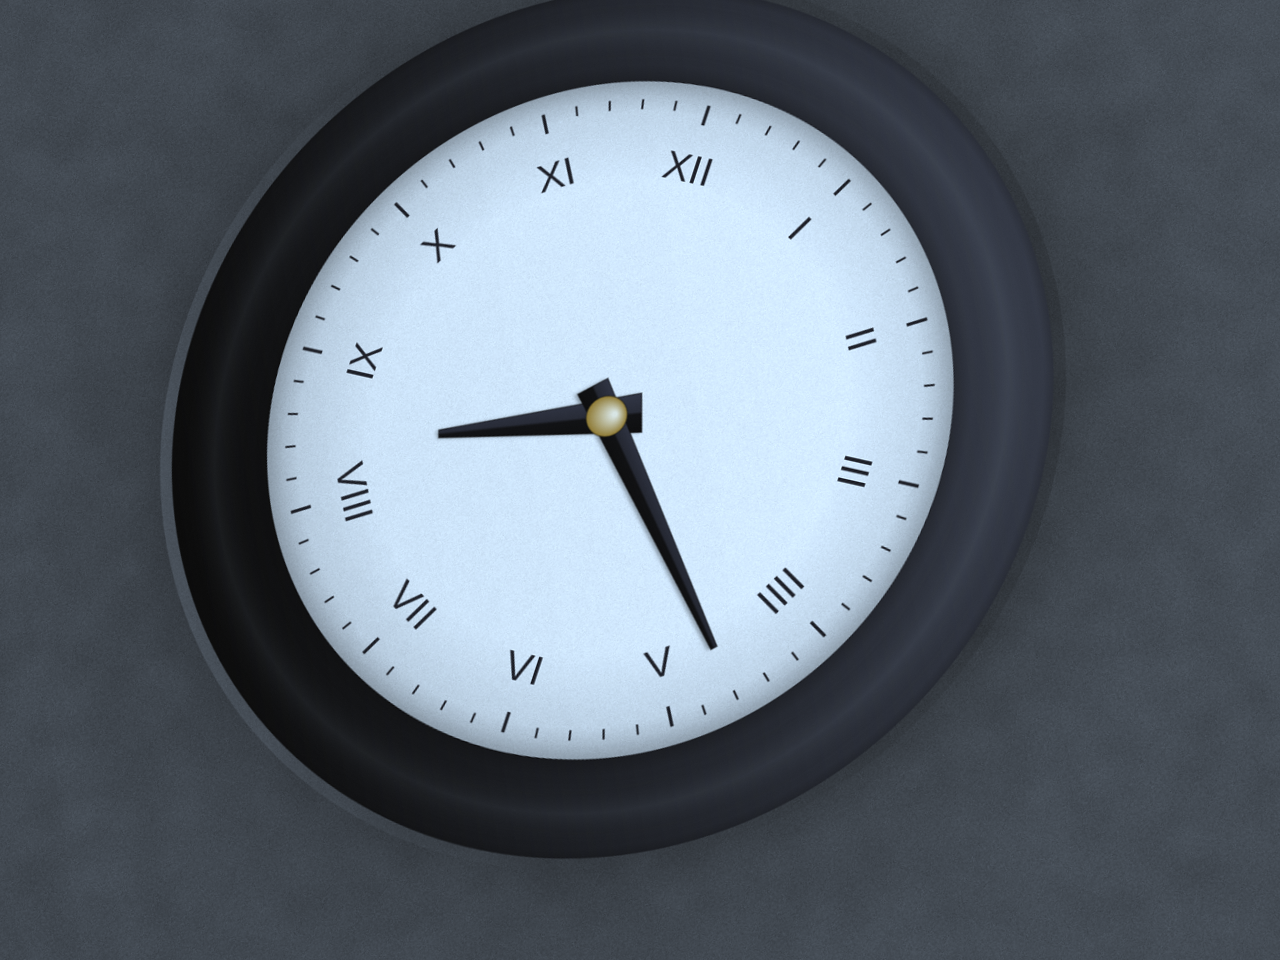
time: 8:23
